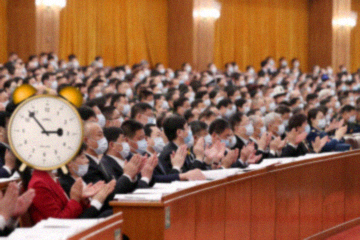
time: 2:53
